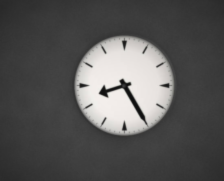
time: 8:25
